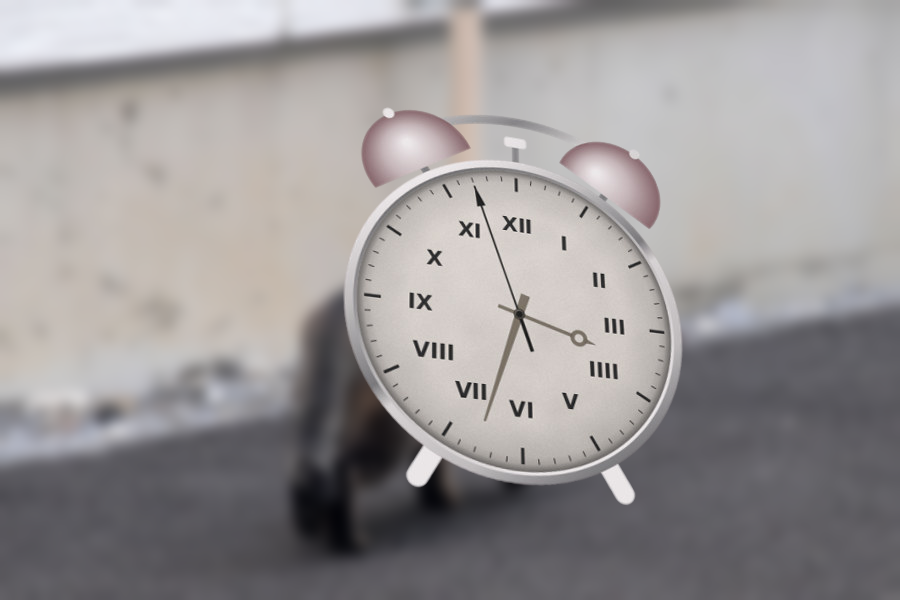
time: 3:32:57
